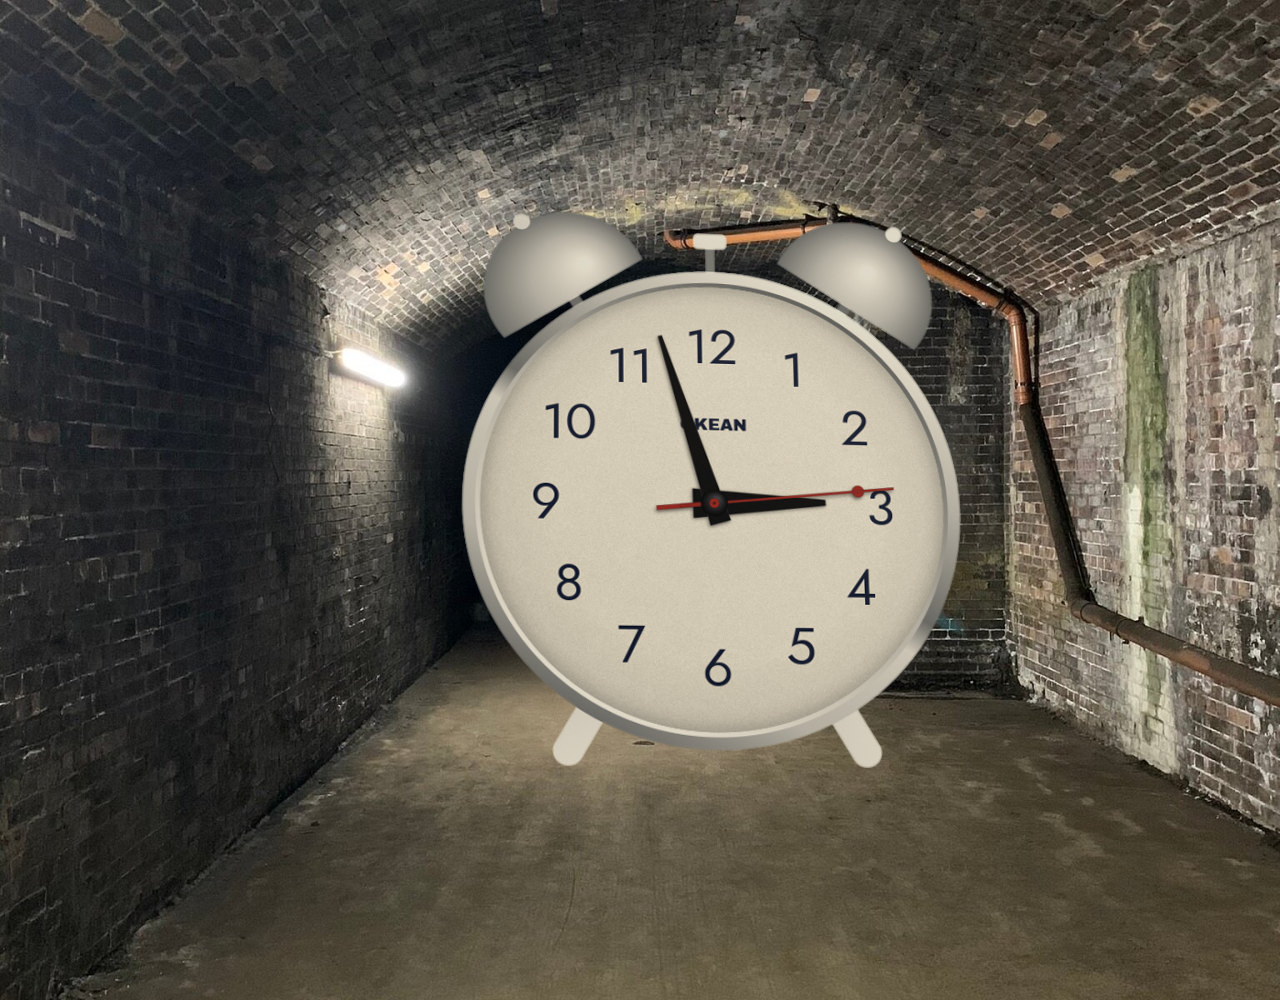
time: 2:57:14
